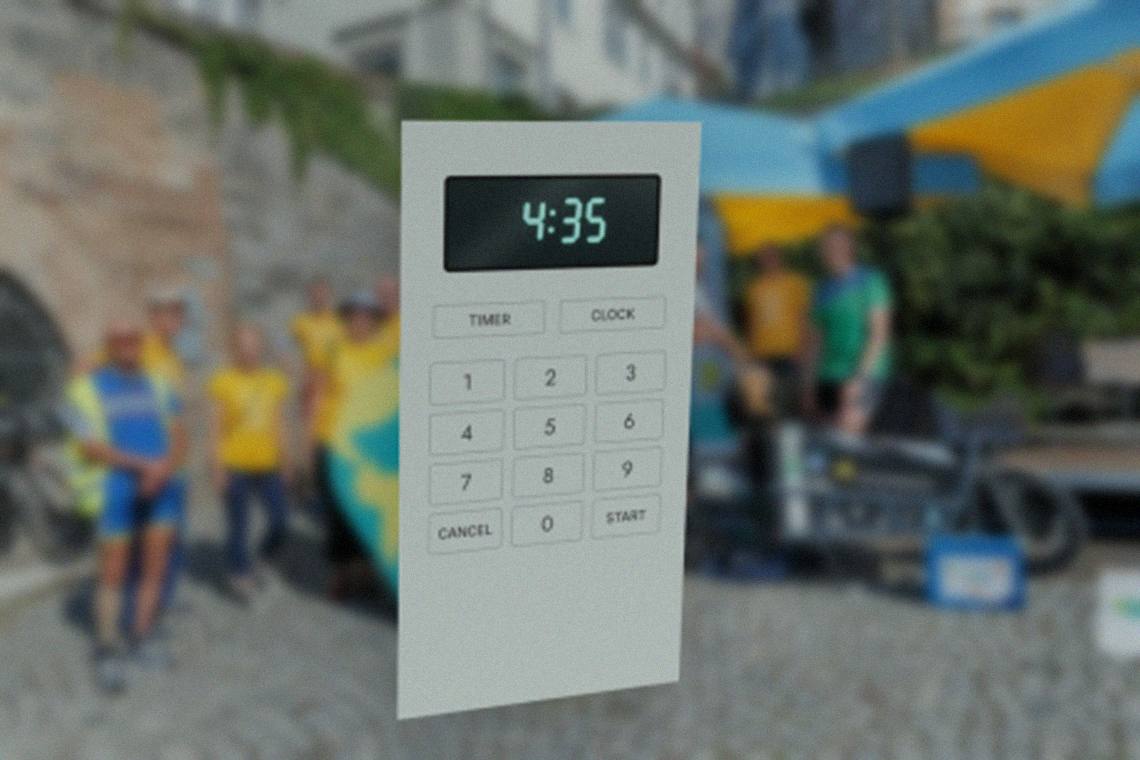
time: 4:35
